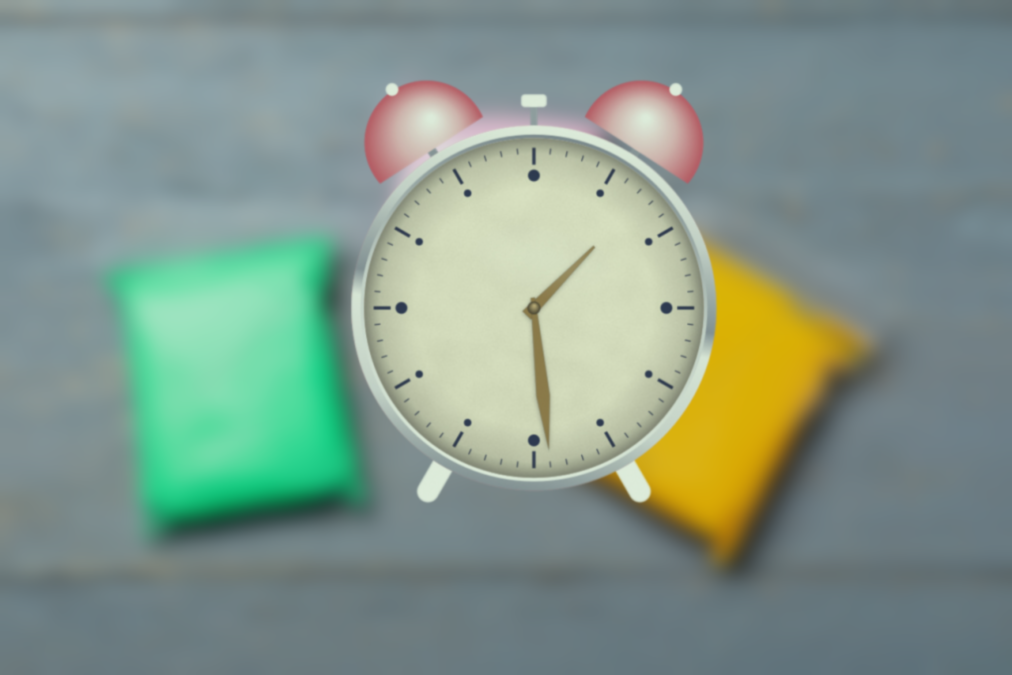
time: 1:29
